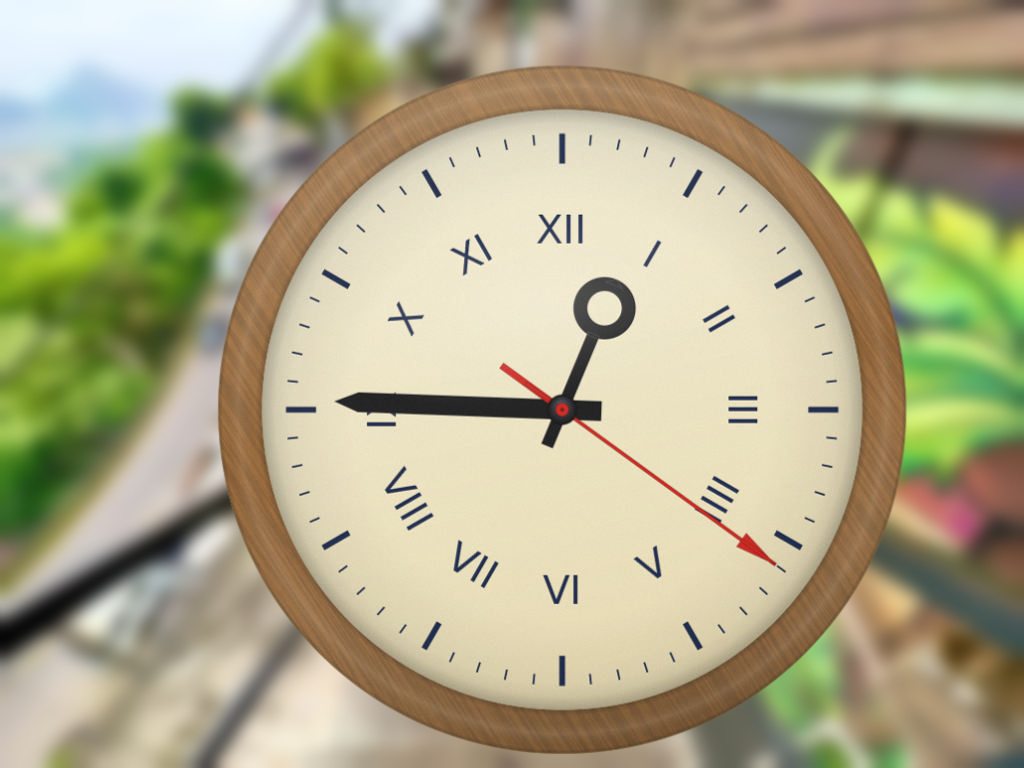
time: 12:45:21
